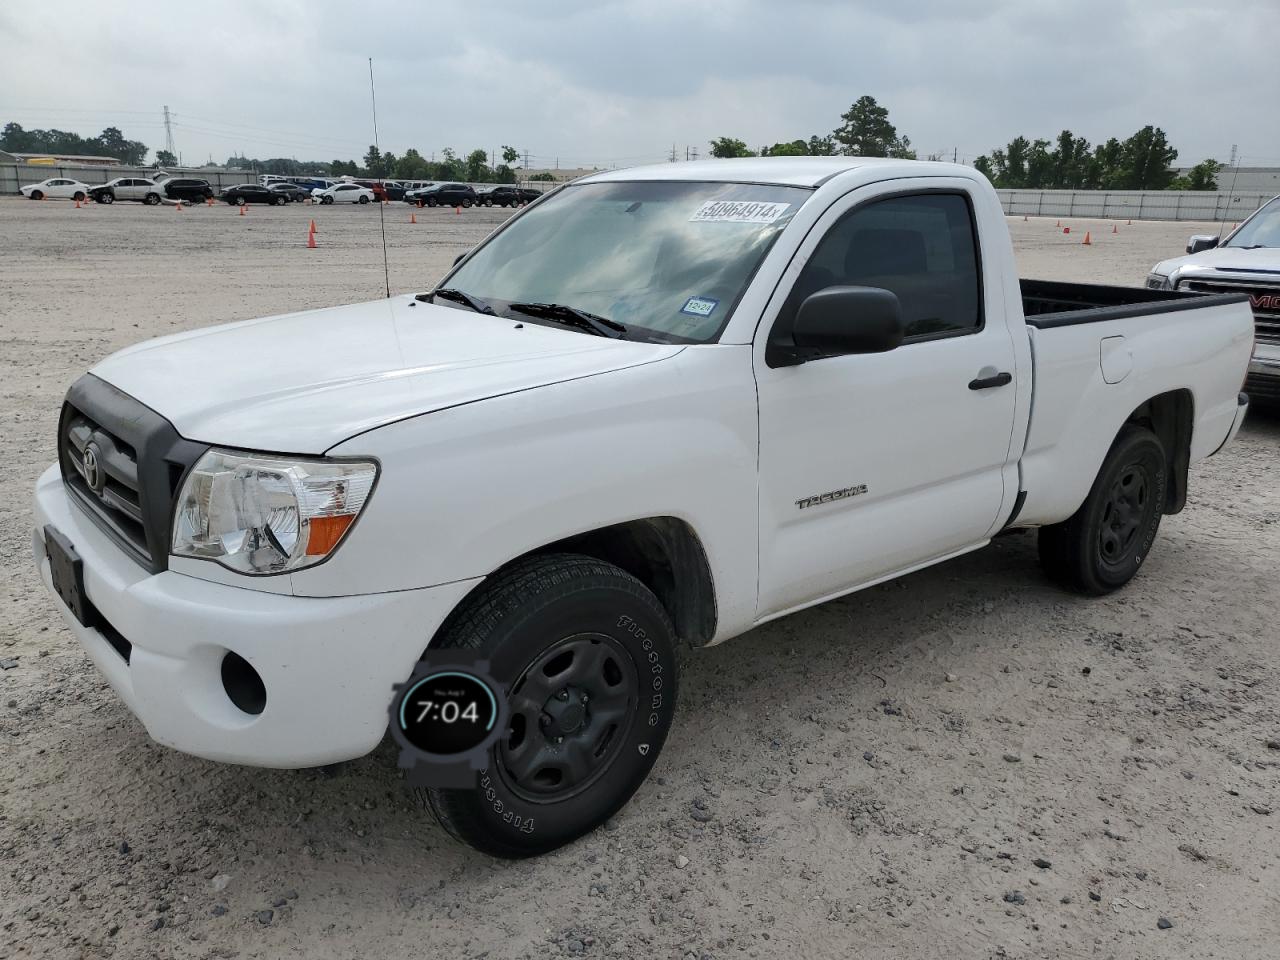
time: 7:04
